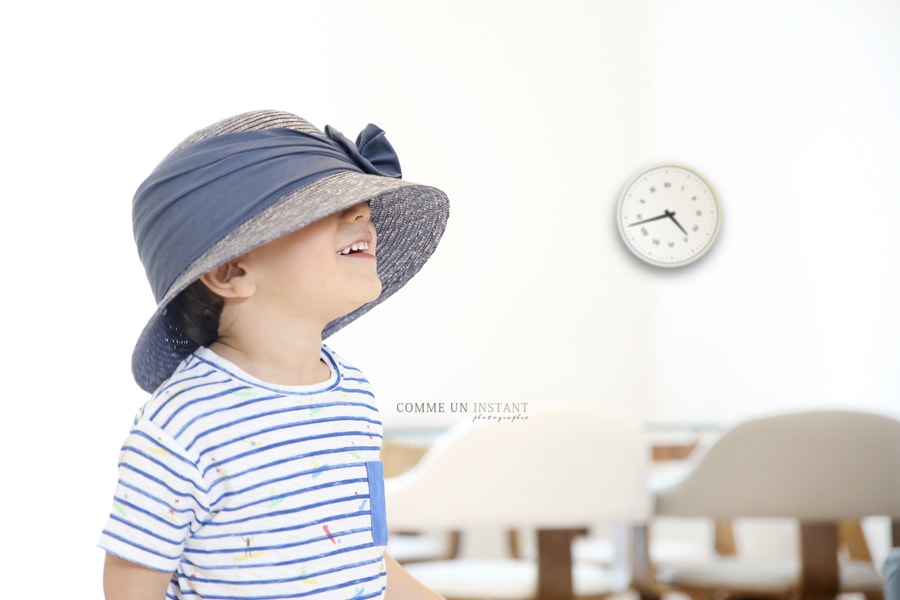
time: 4:43
